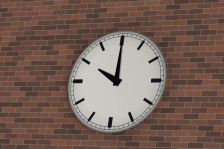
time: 10:00
